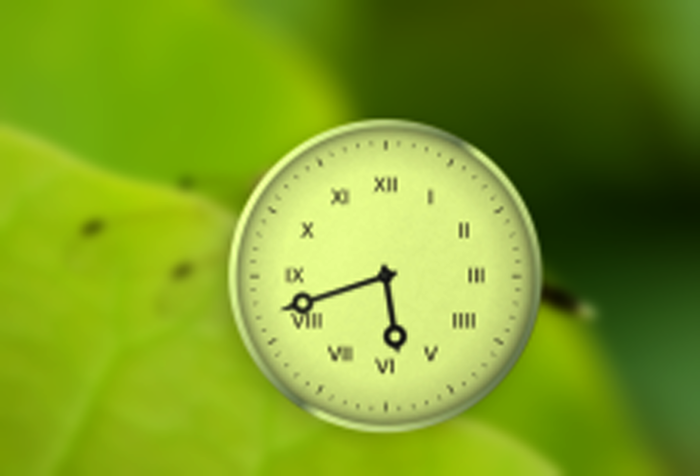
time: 5:42
